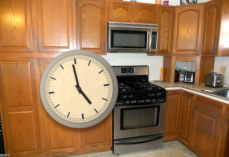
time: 4:59
